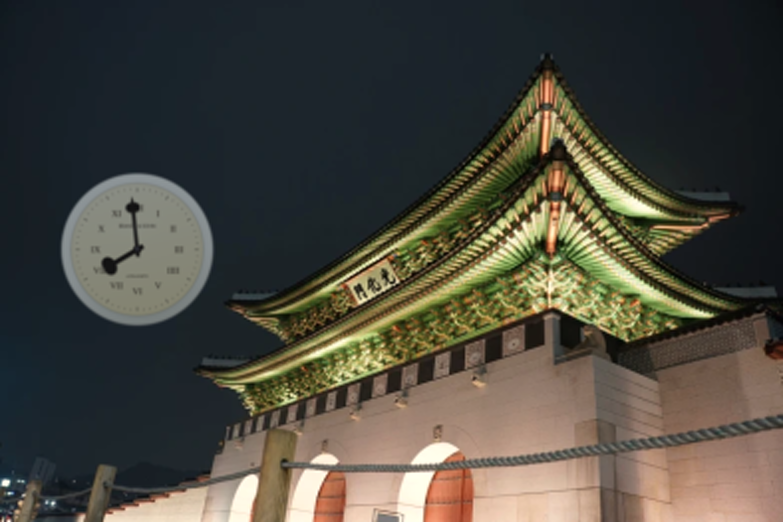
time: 7:59
